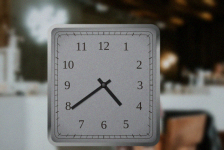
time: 4:39
